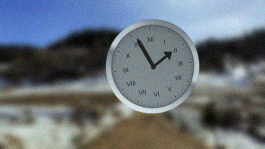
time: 1:56
